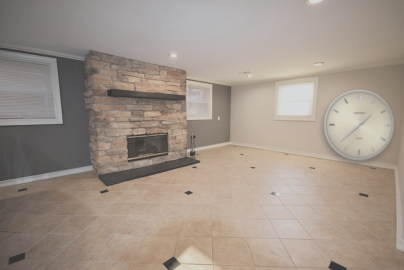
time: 1:38
